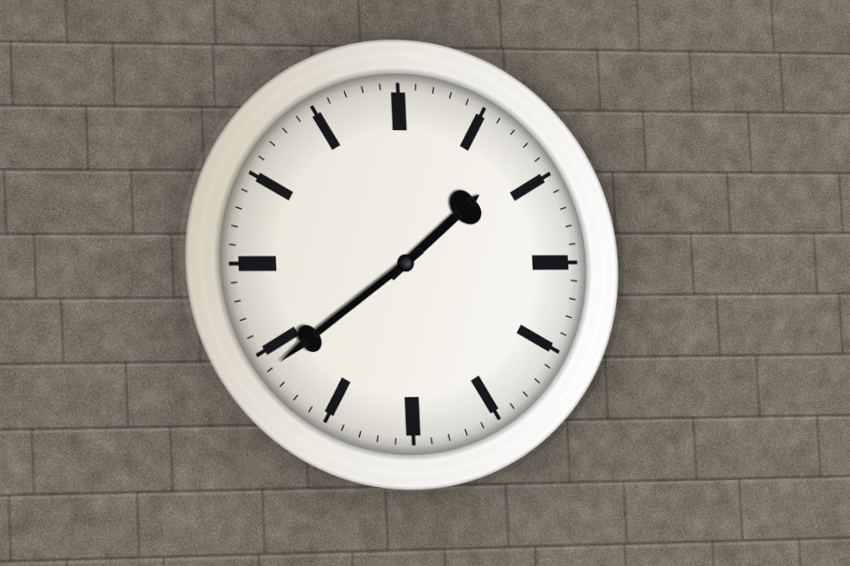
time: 1:39
